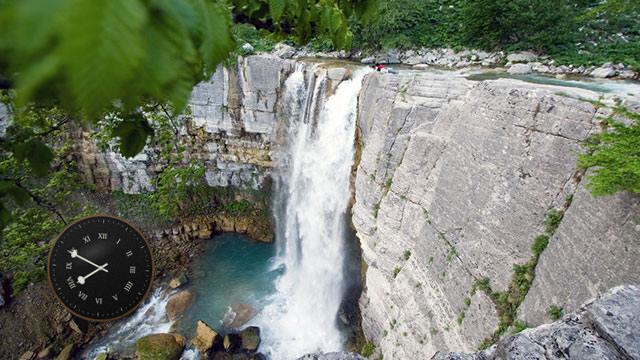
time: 7:49
